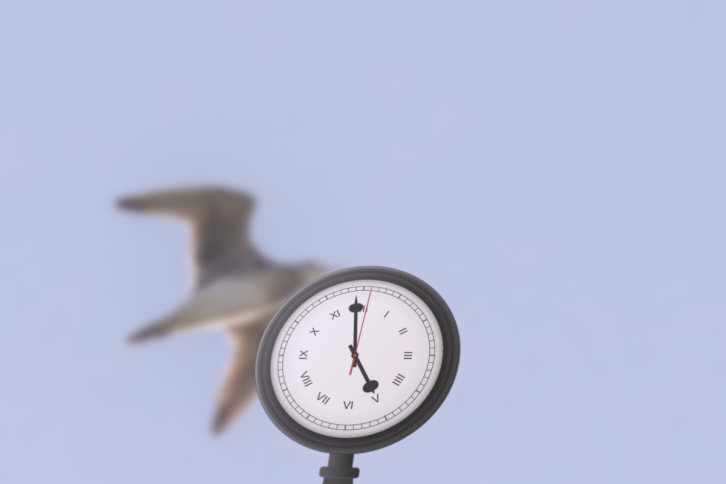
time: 4:59:01
